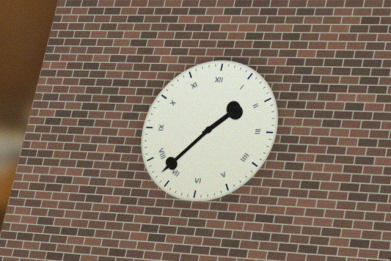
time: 1:37
